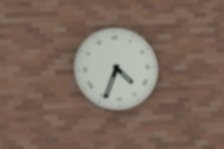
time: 4:34
